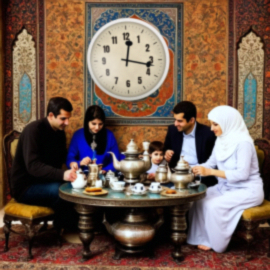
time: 12:17
